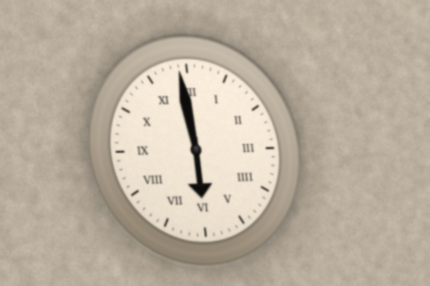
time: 5:59
